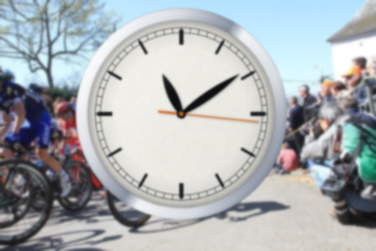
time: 11:09:16
